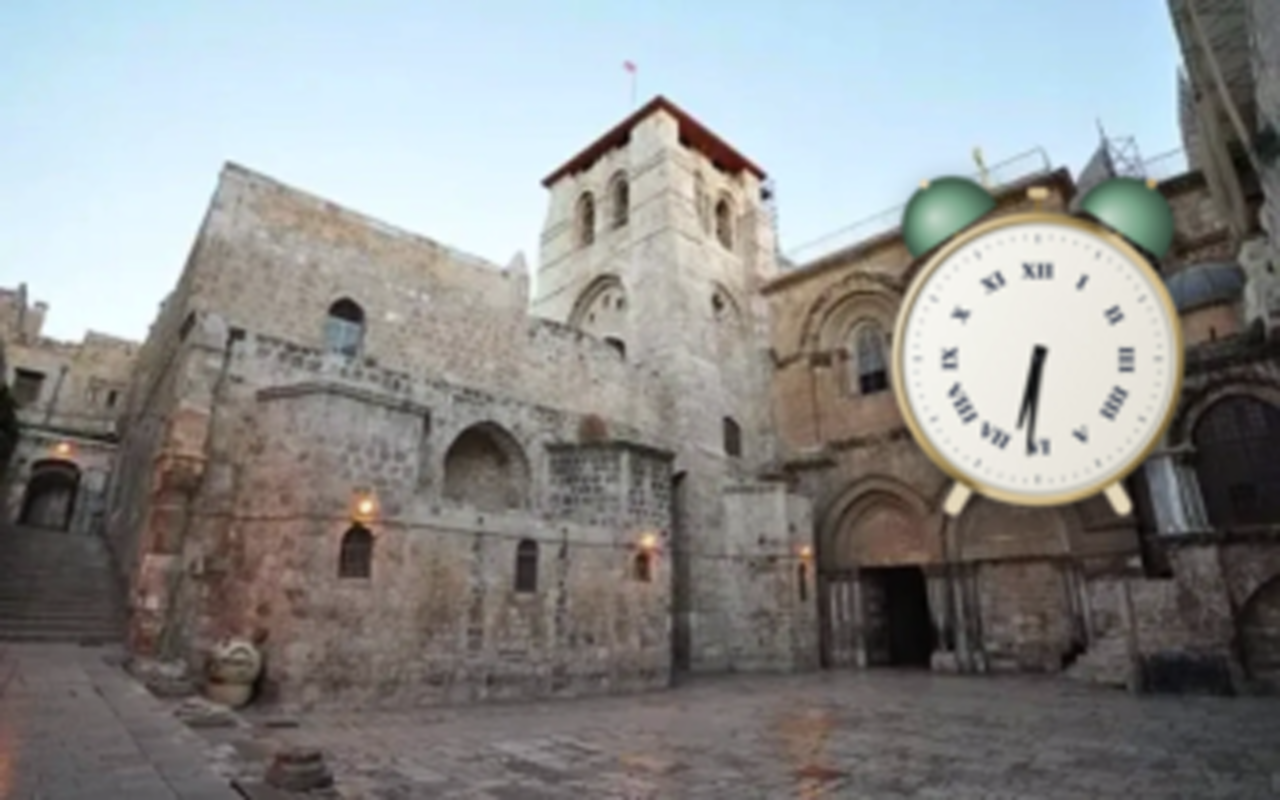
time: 6:31
